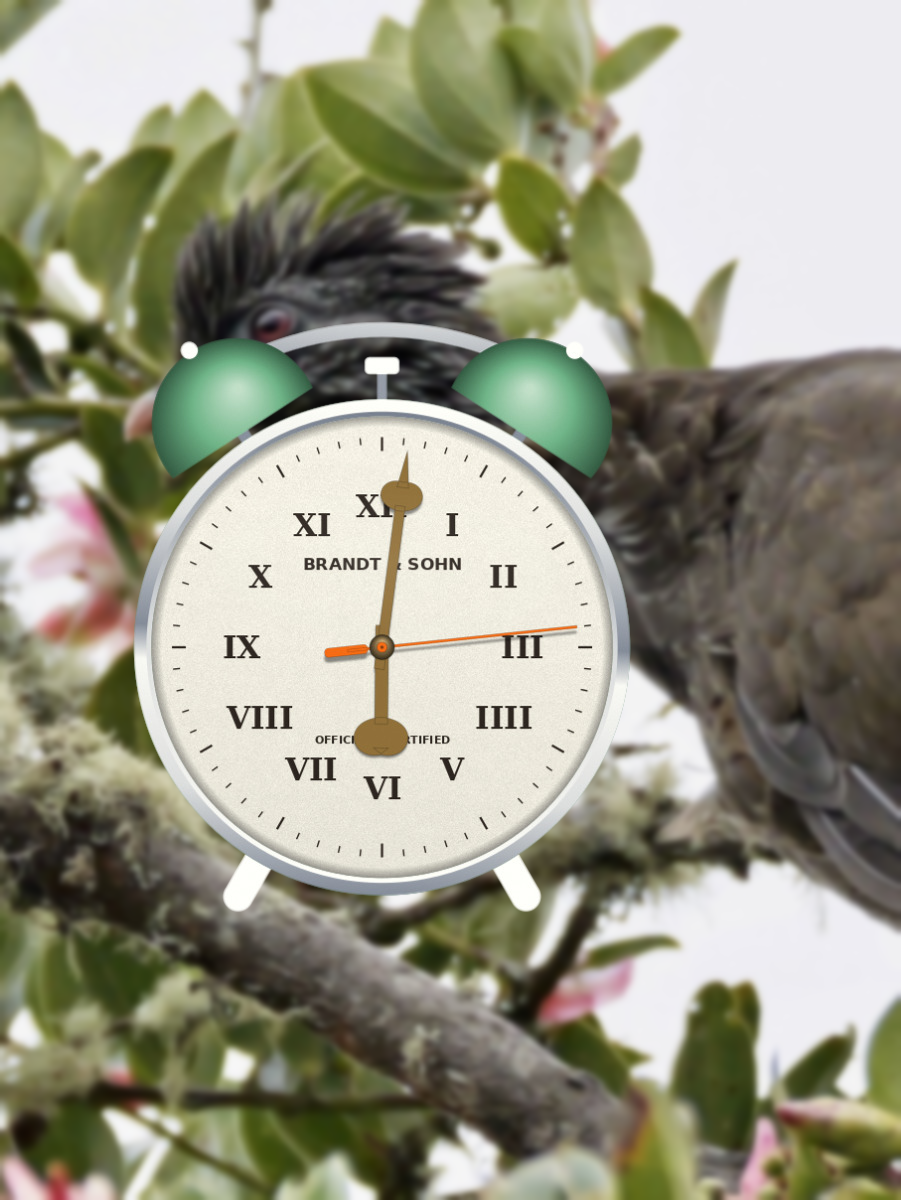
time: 6:01:14
